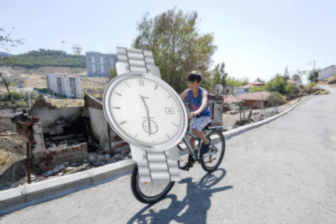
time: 11:31
